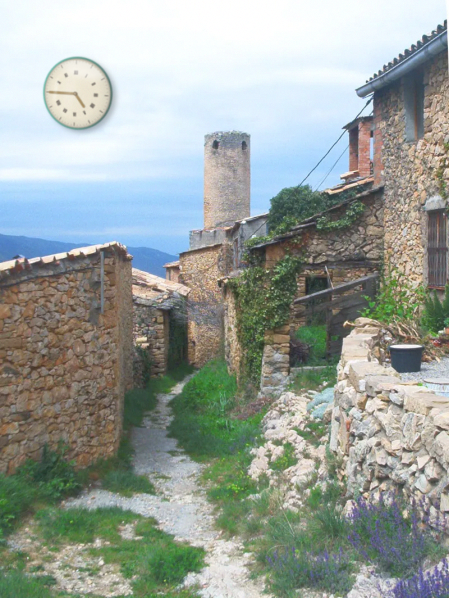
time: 4:45
